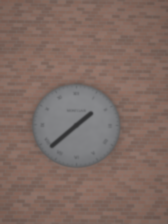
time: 1:38
